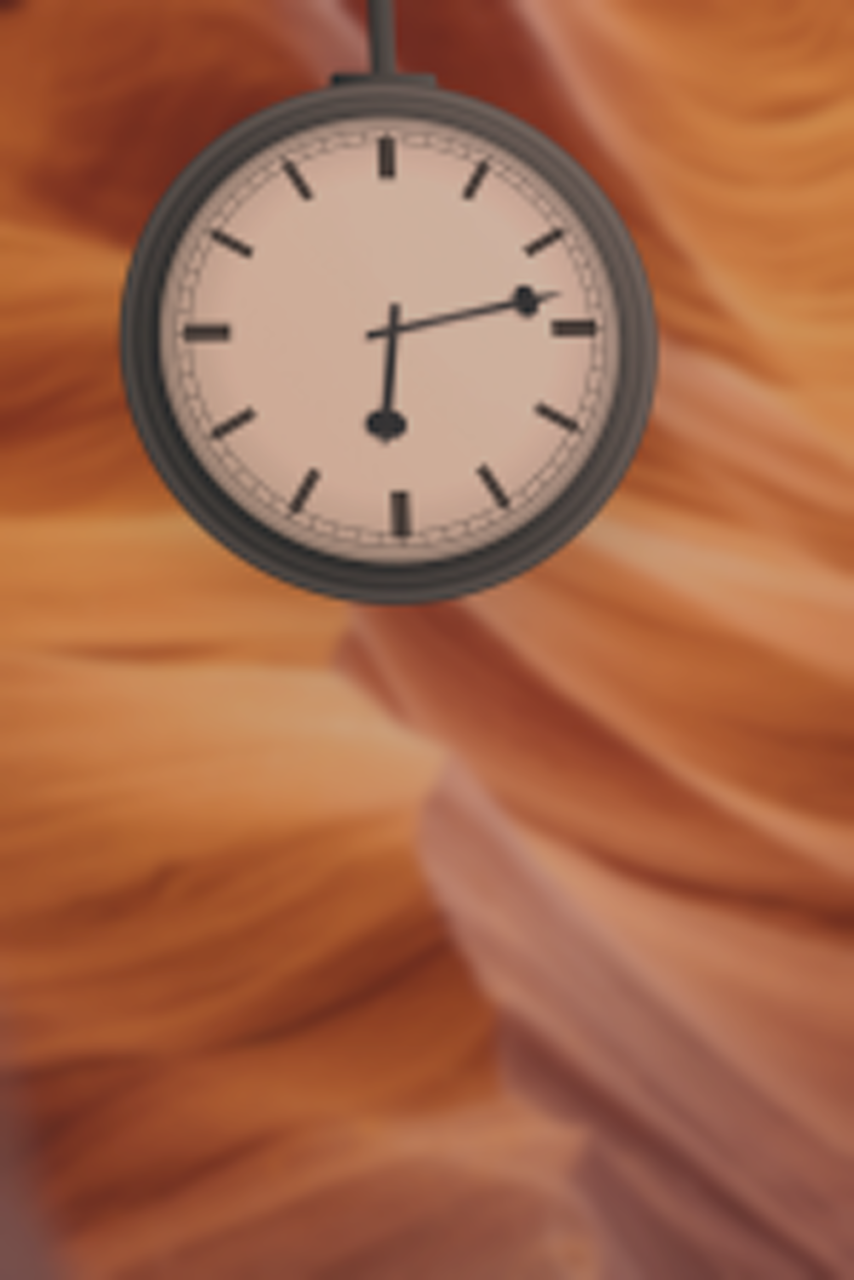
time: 6:13
